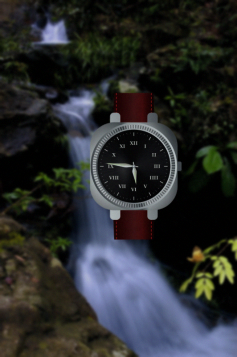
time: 5:46
